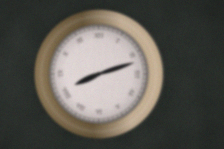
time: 8:12
